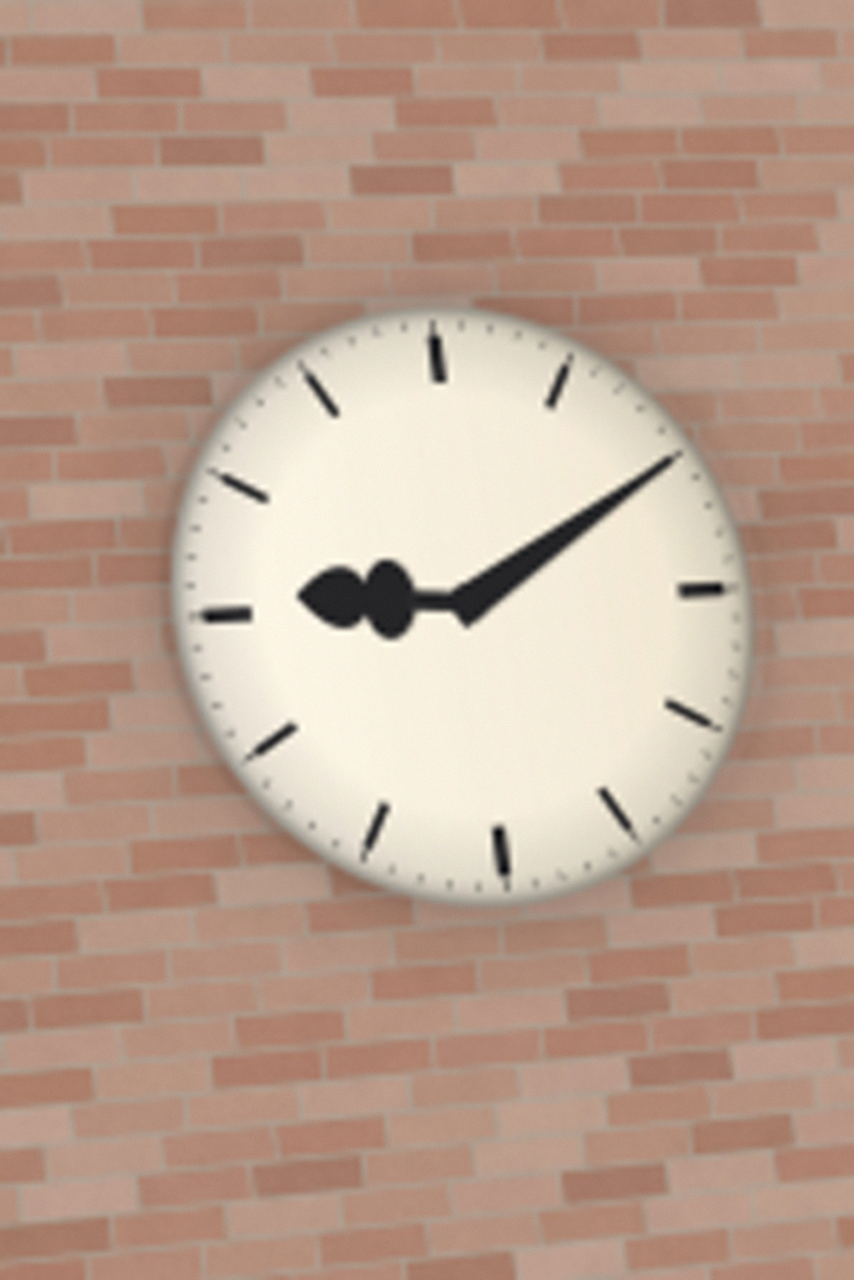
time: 9:10
